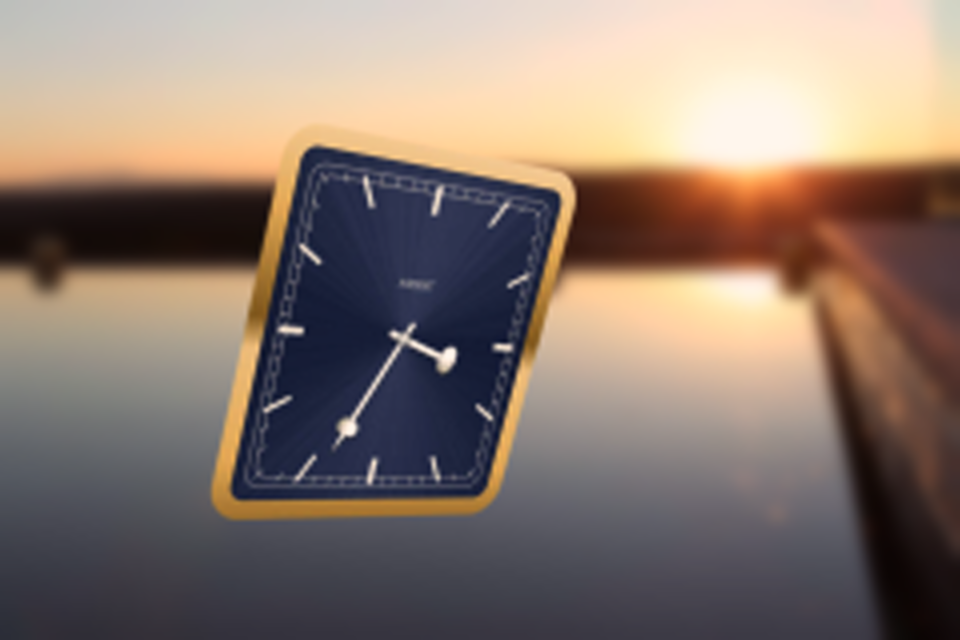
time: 3:34
